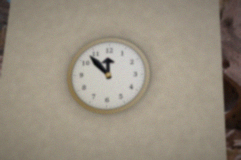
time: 11:53
